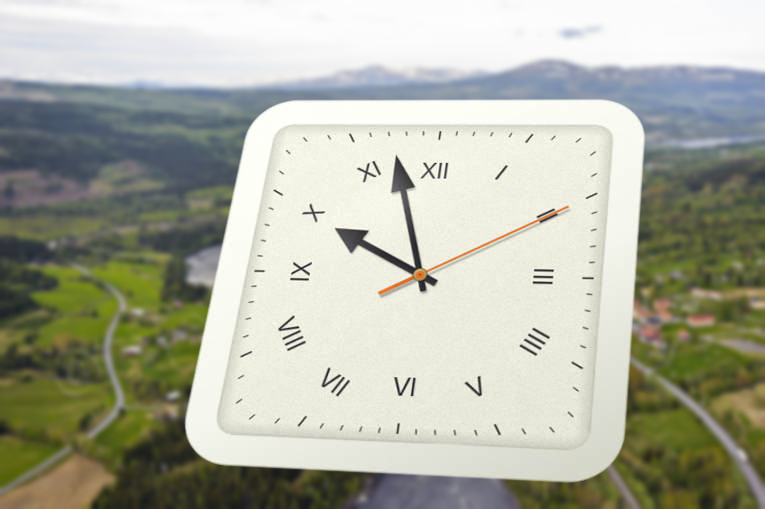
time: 9:57:10
